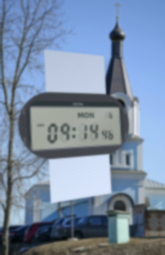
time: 9:14:46
